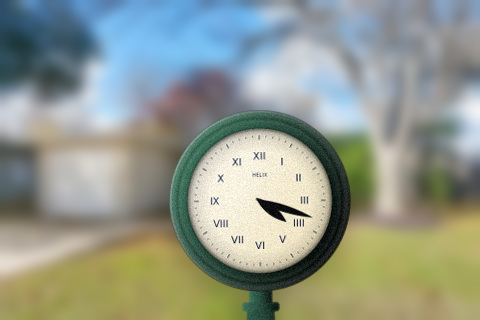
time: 4:18
